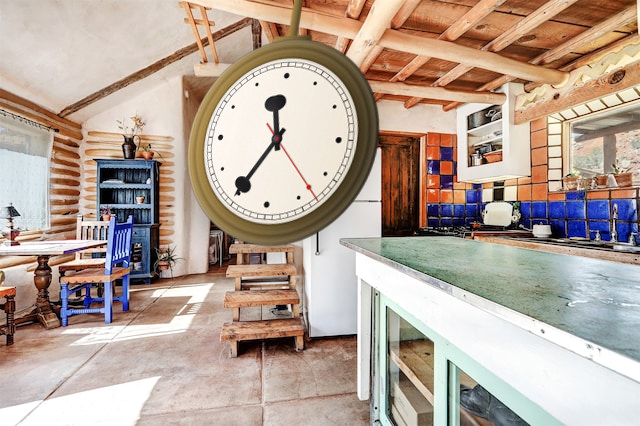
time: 11:35:23
